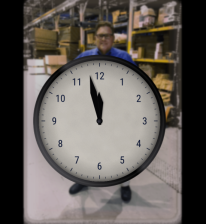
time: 11:58
